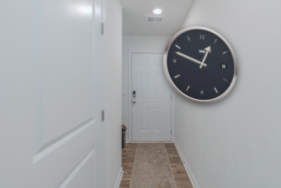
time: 12:48
